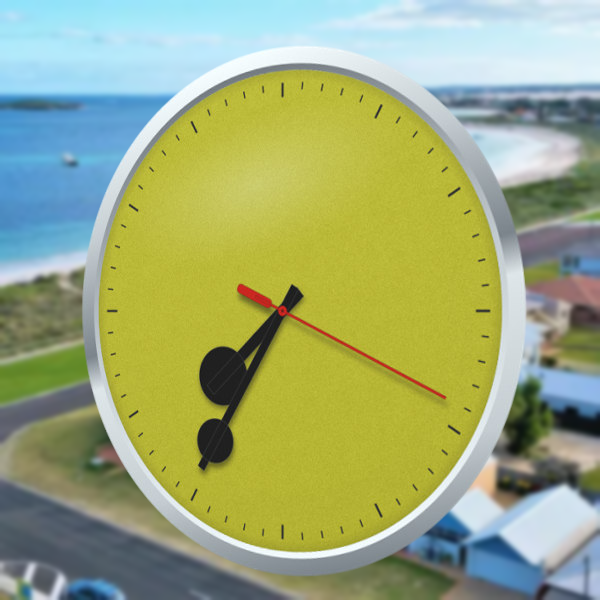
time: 7:35:19
